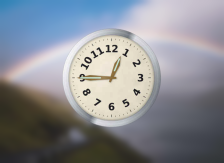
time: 12:45
